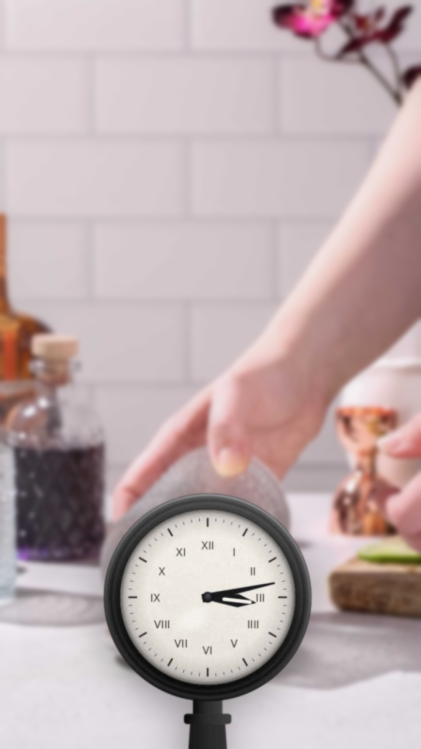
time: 3:13
